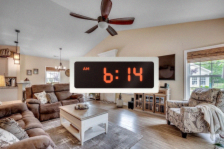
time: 6:14
